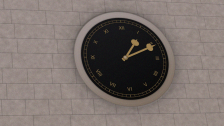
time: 1:11
